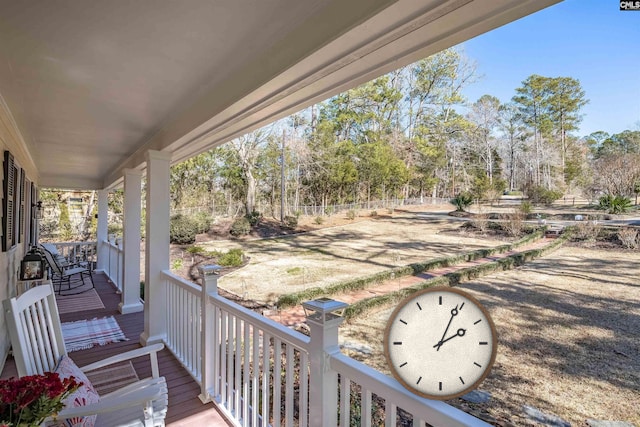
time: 2:04
